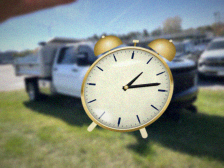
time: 1:13
